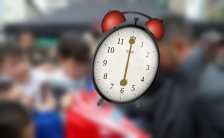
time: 6:00
